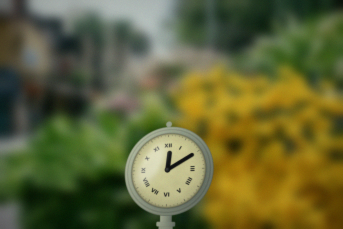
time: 12:10
